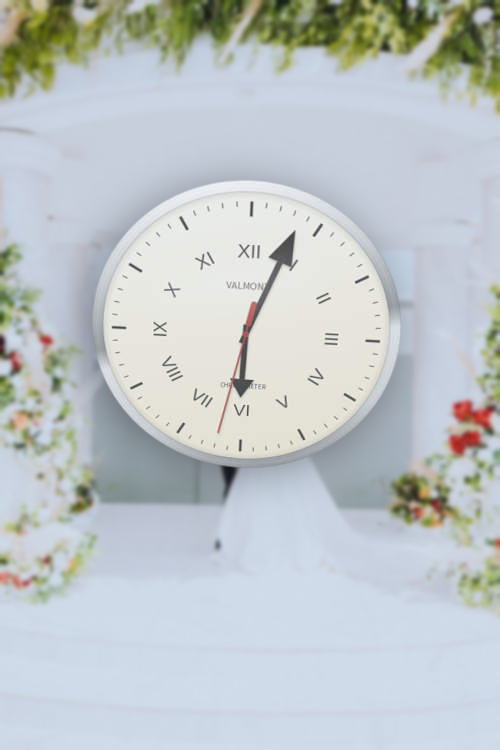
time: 6:03:32
